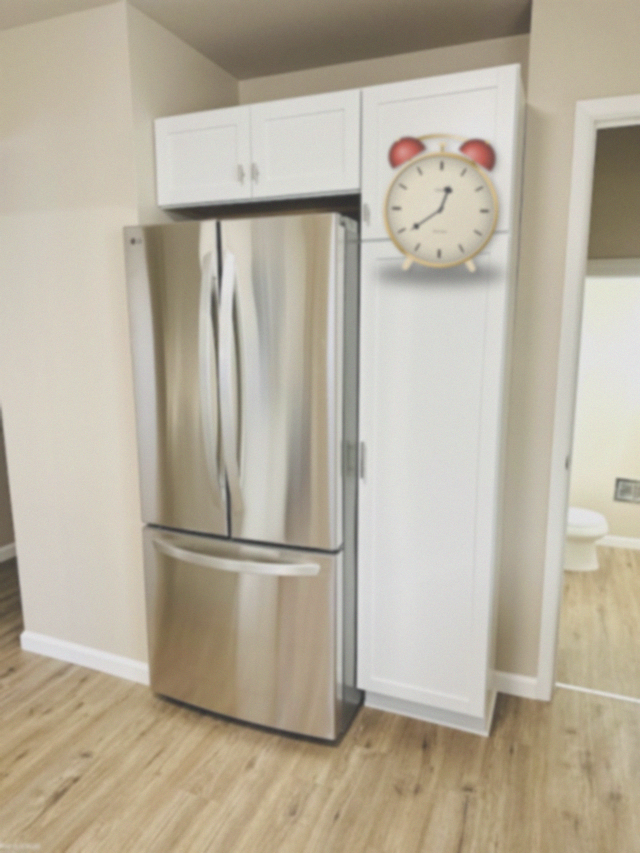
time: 12:39
